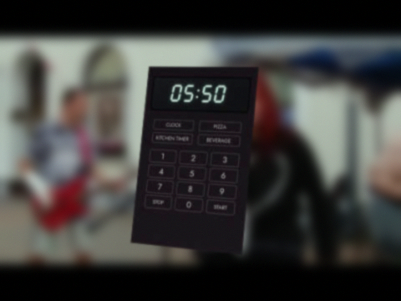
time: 5:50
